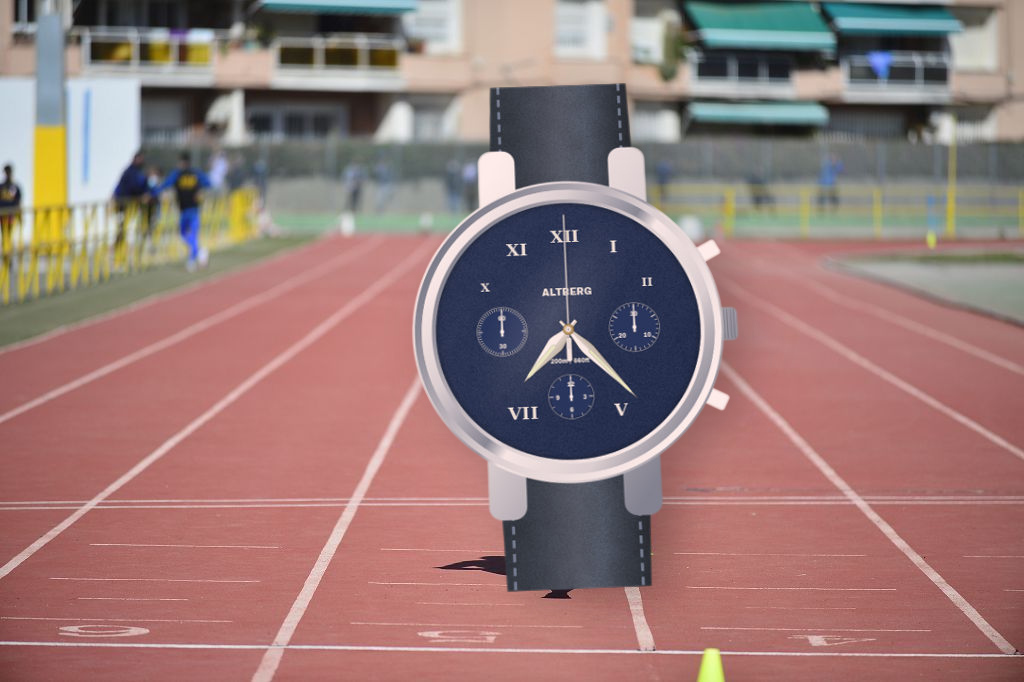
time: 7:23
